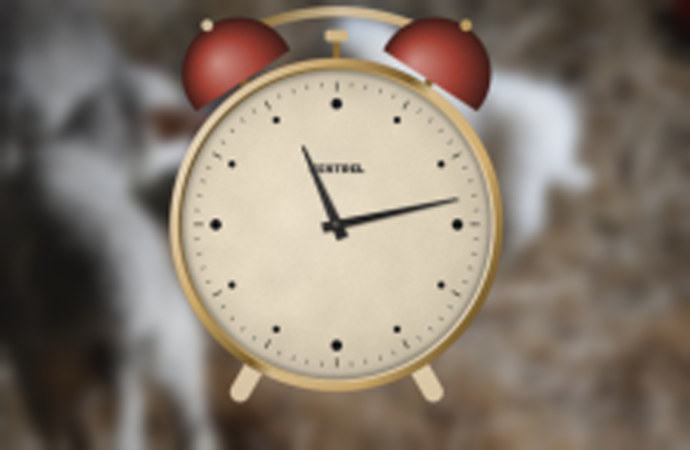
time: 11:13
